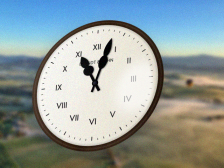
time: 11:03
